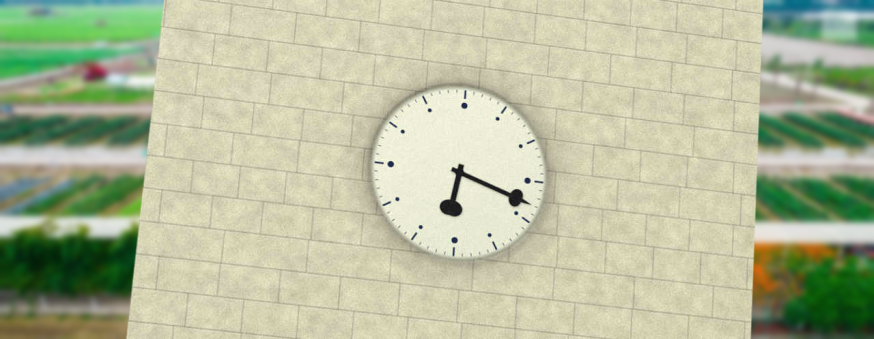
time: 6:18
